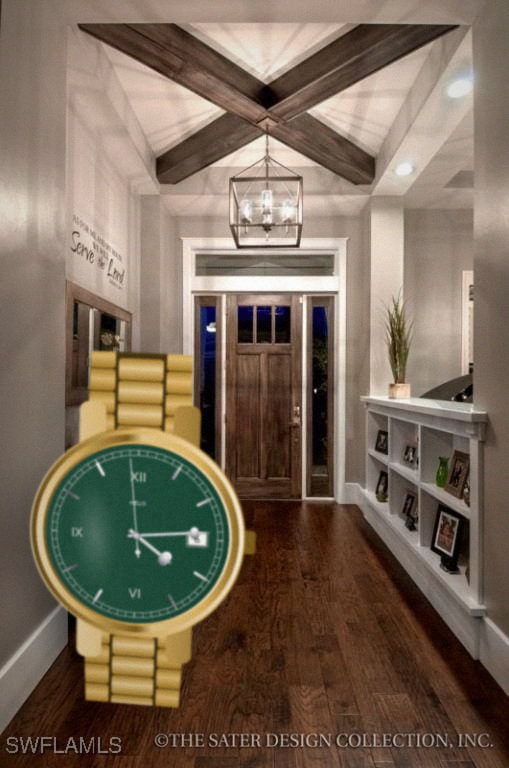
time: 4:13:59
